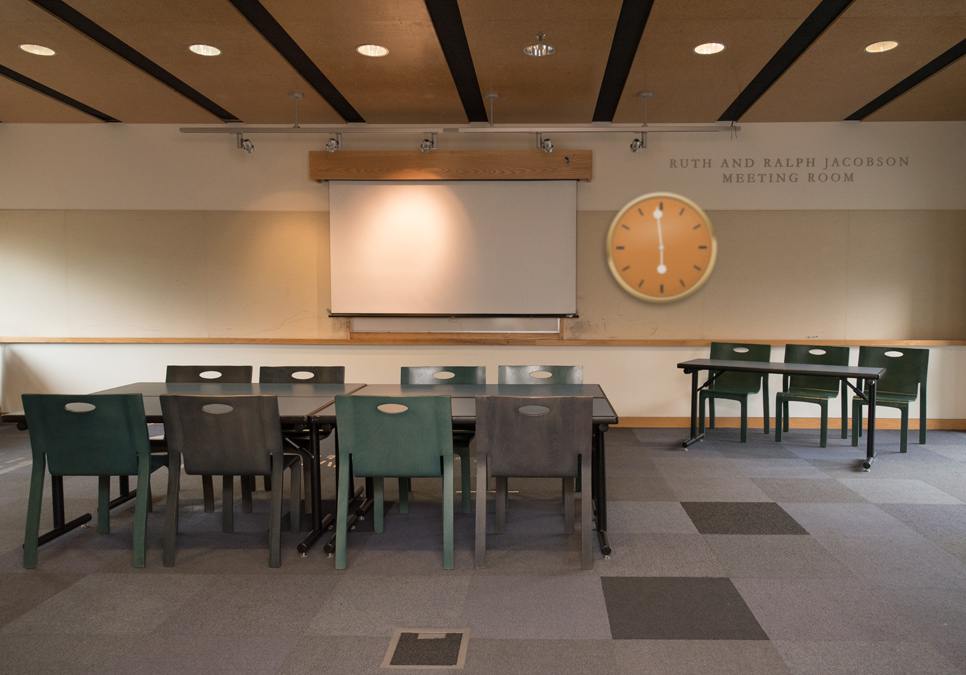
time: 5:59
